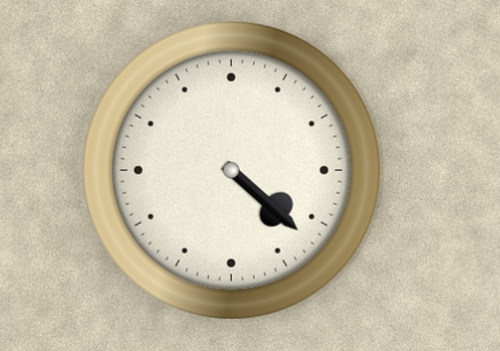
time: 4:22
